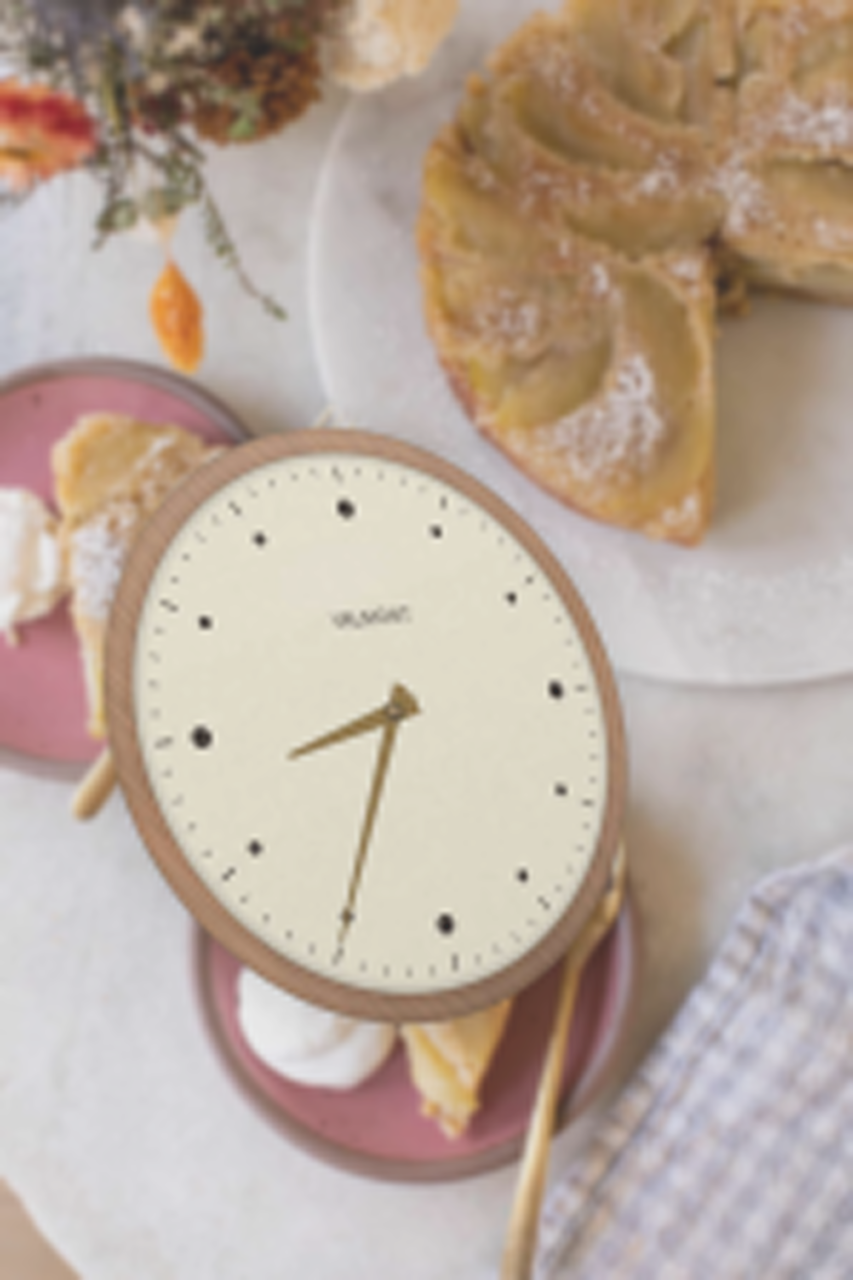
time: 8:35
